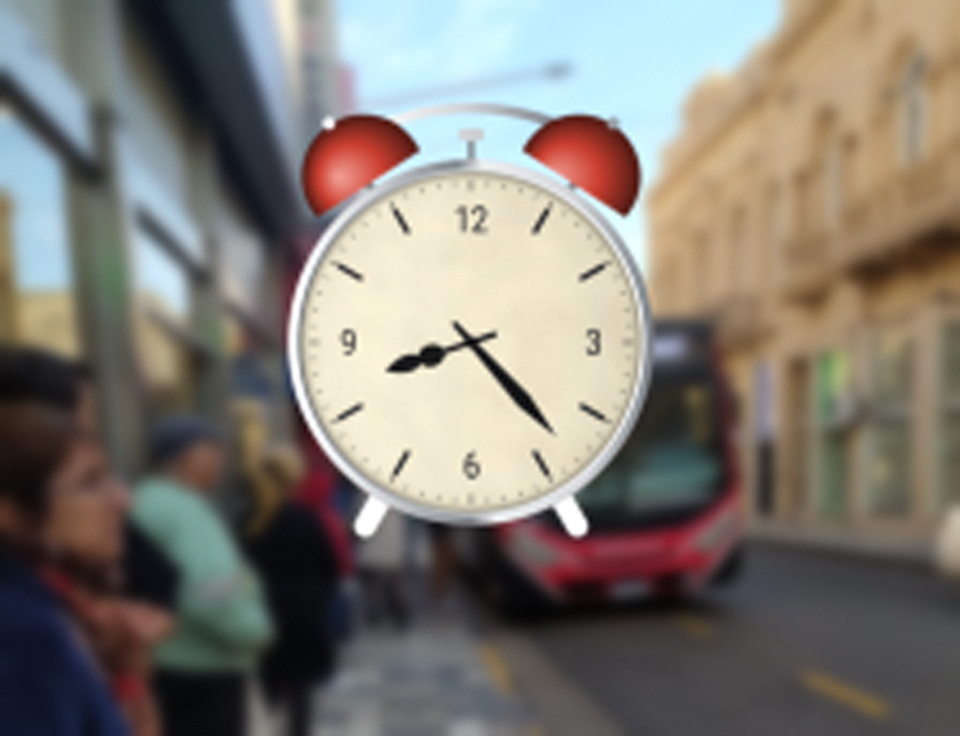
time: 8:23
